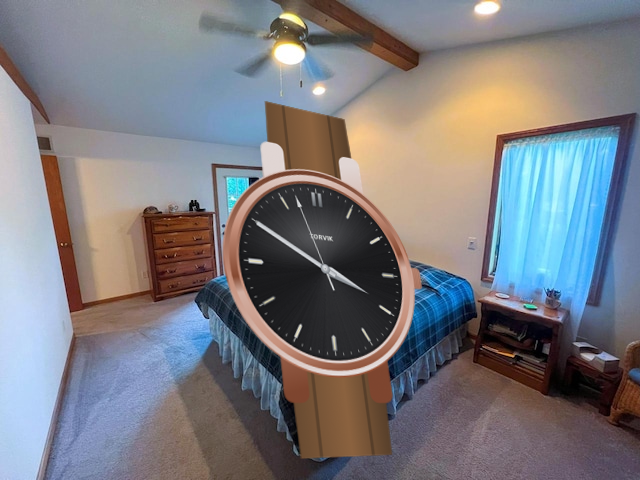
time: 3:49:57
